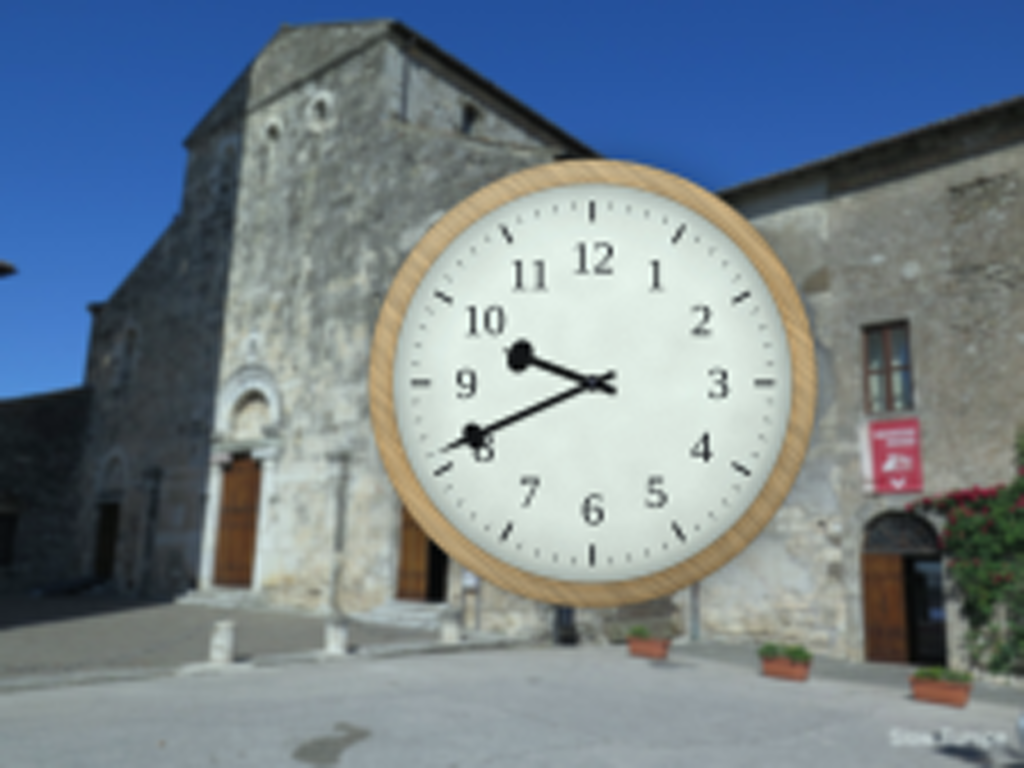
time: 9:41
